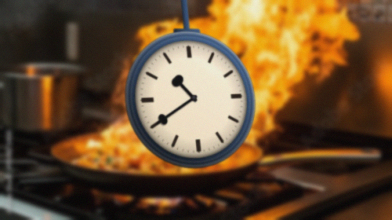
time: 10:40
